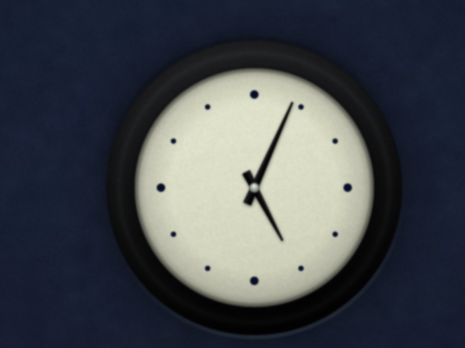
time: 5:04
